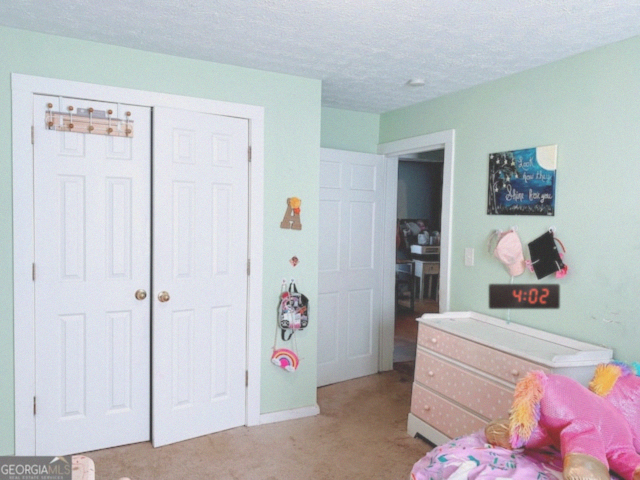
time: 4:02
